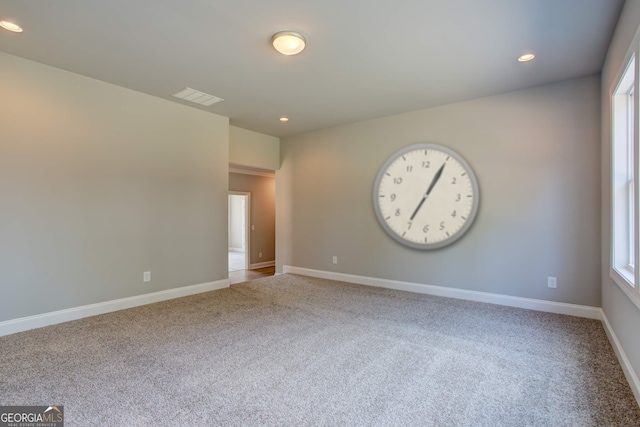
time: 7:05
